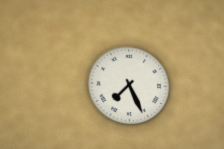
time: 7:26
